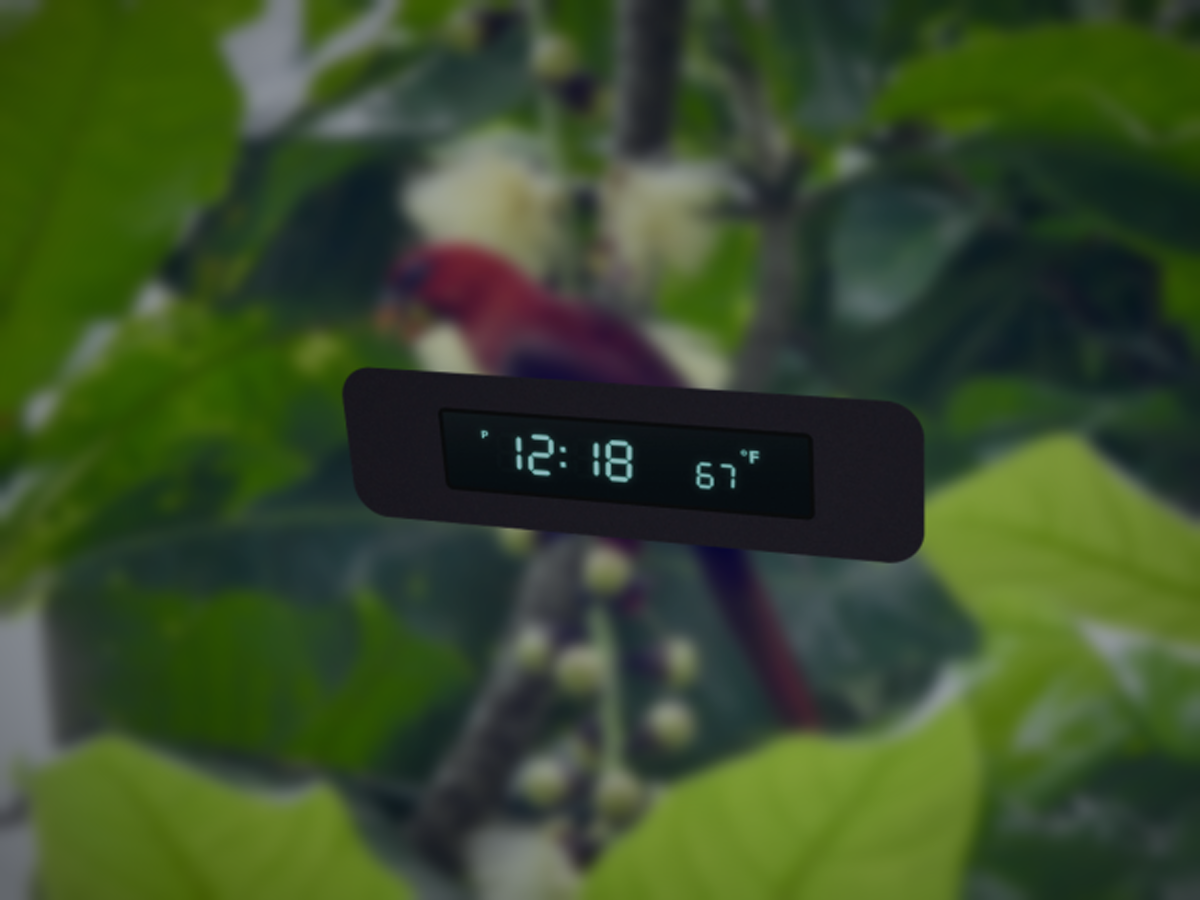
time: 12:18
